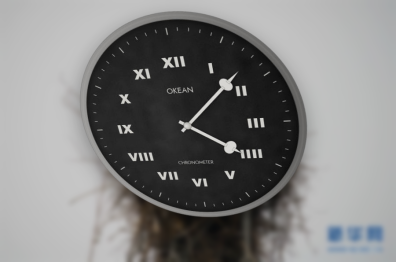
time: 4:08
